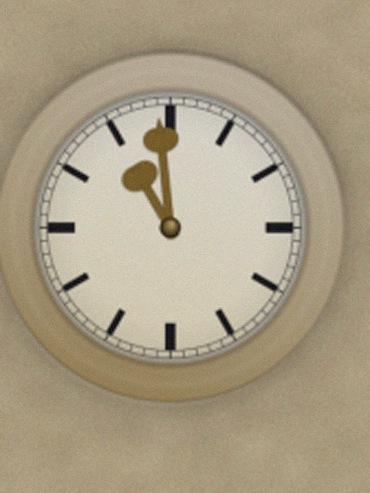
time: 10:59
